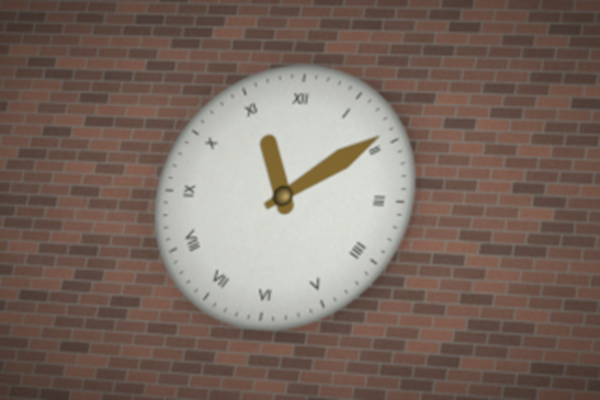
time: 11:09
